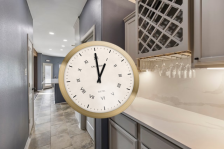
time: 1:00
